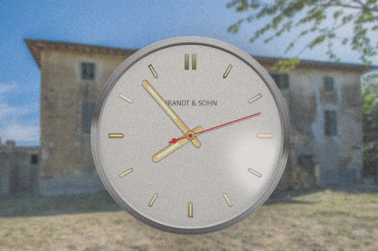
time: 7:53:12
